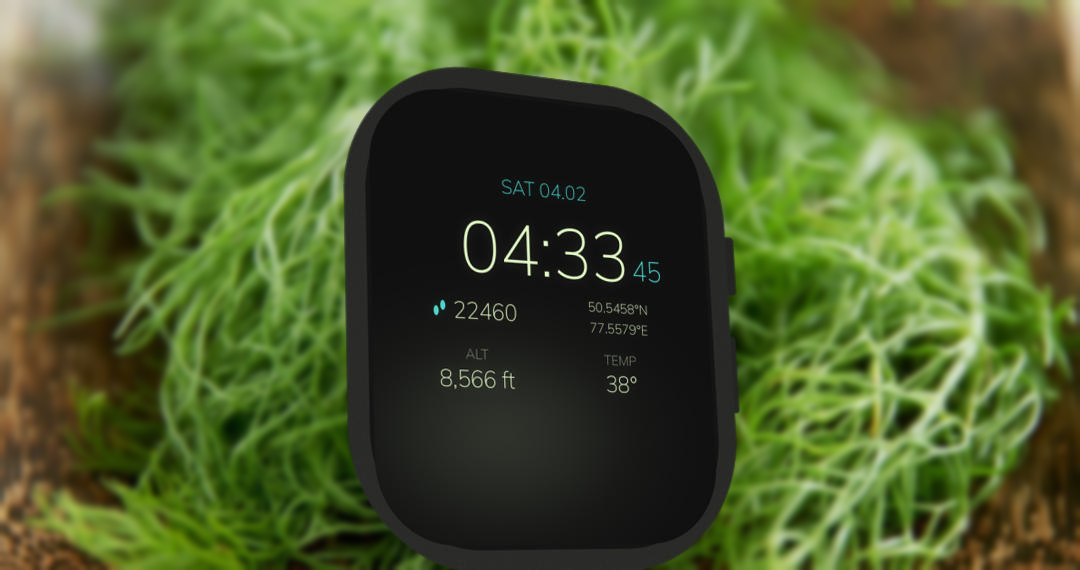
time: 4:33:45
